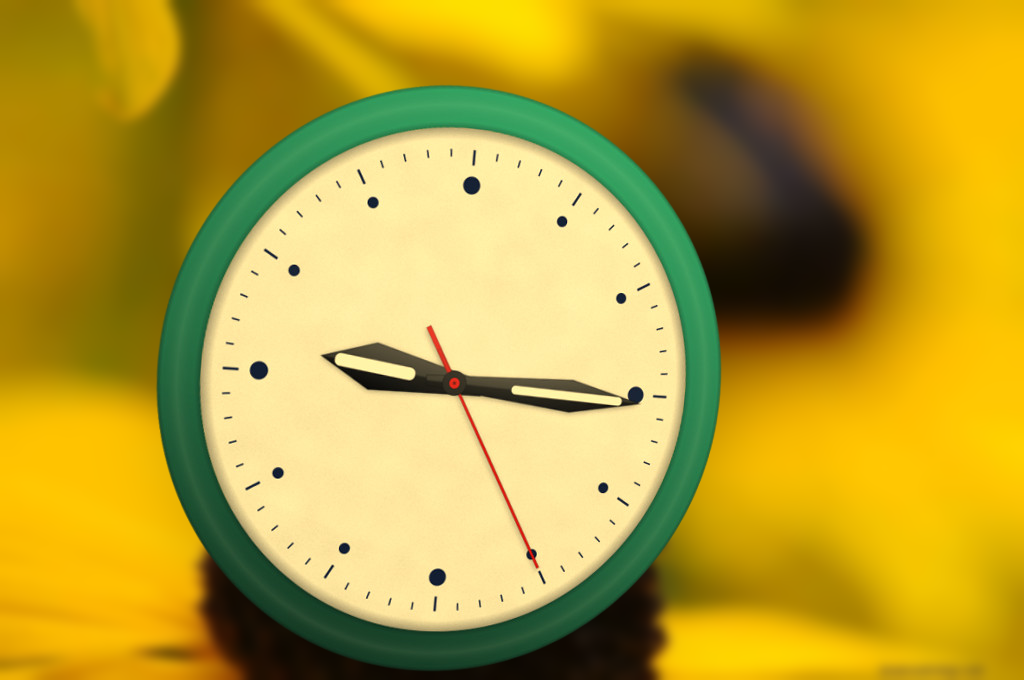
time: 9:15:25
